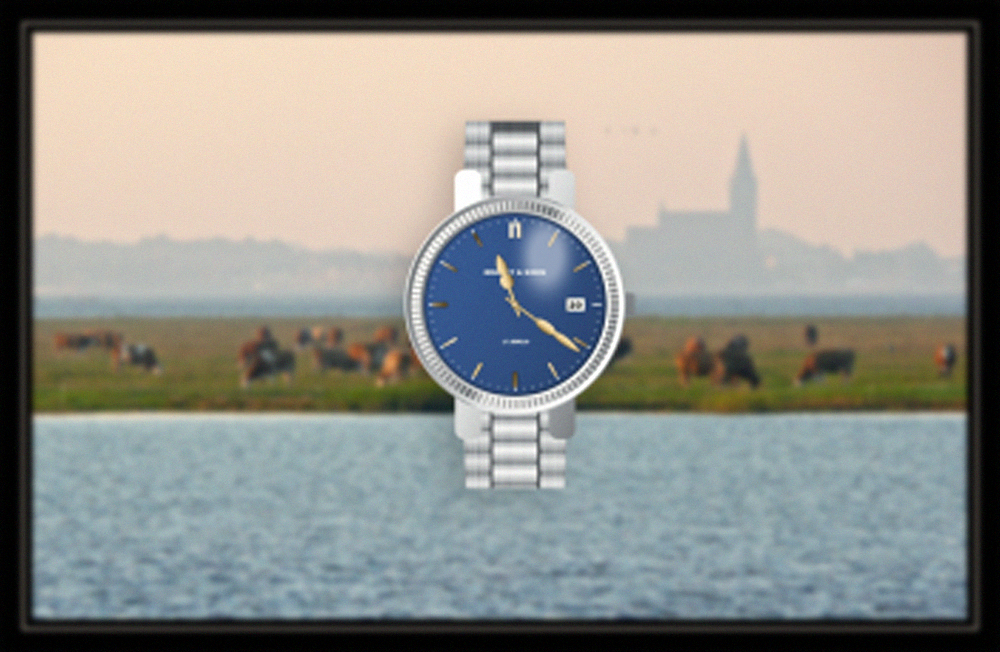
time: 11:21
